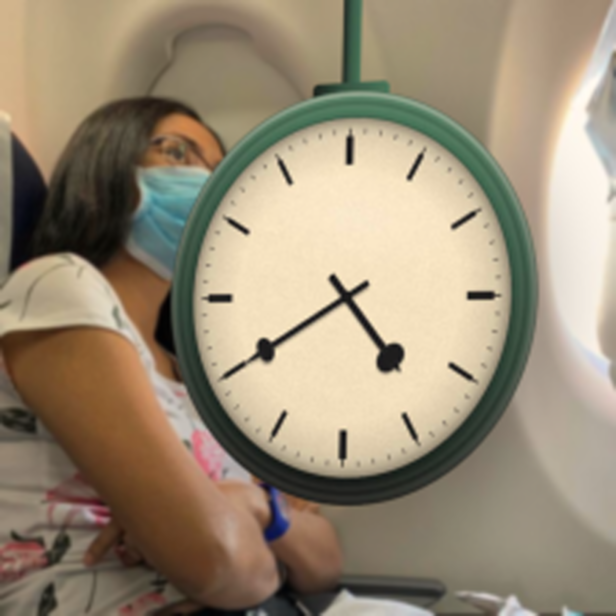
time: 4:40
